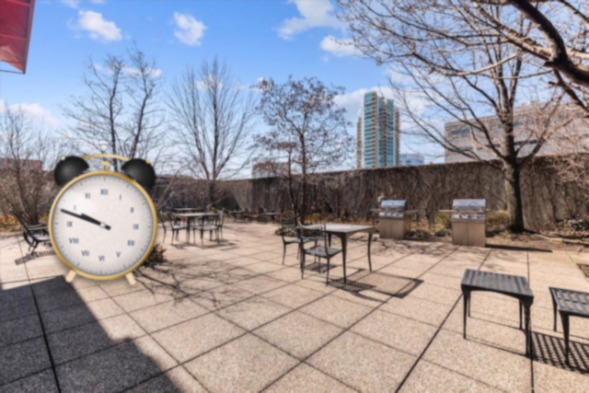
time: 9:48
